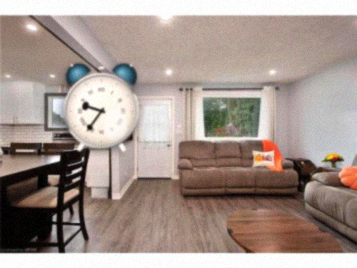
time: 9:36
